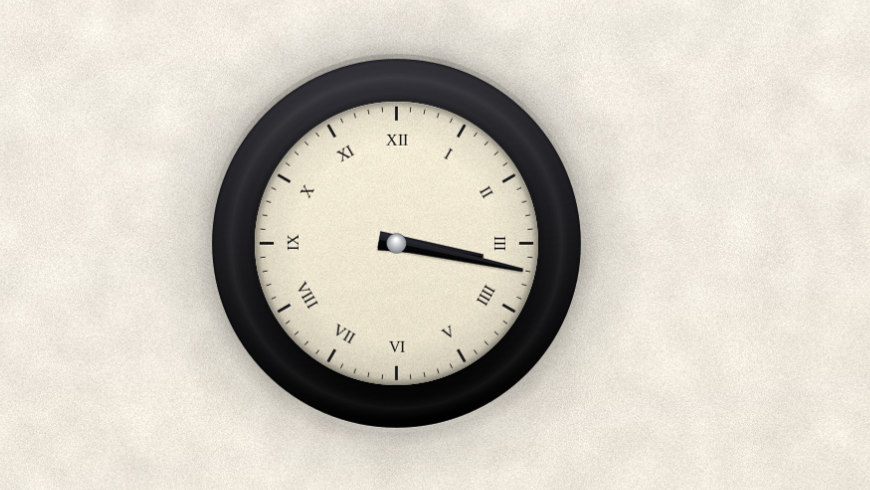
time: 3:17
